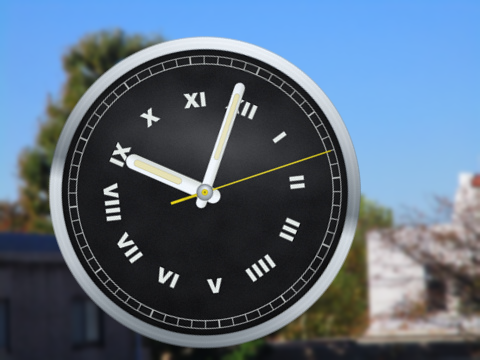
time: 8:59:08
